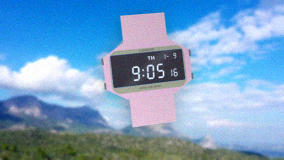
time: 9:05:16
